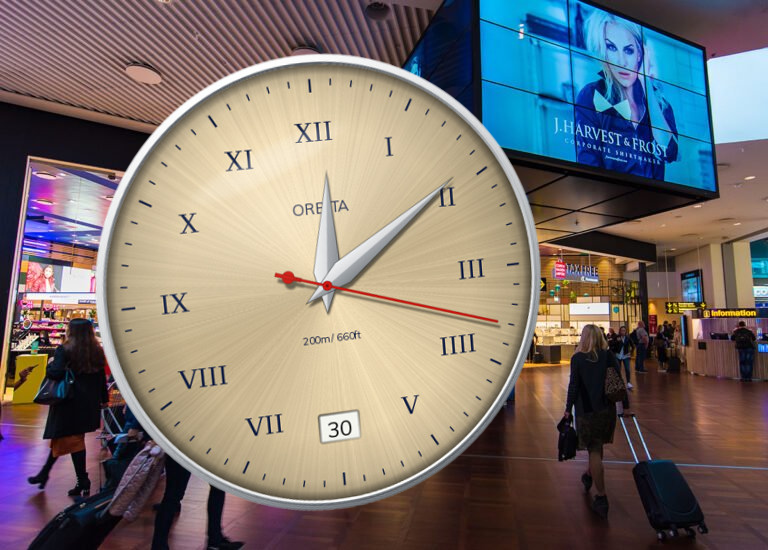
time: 12:09:18
